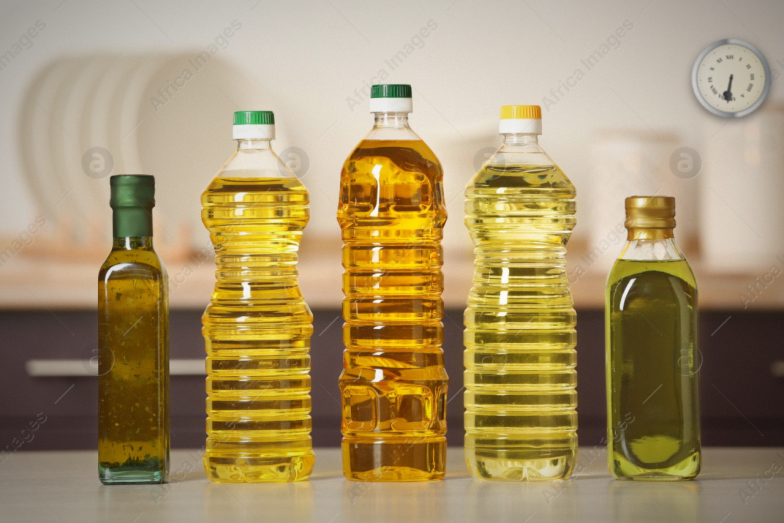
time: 6:32
